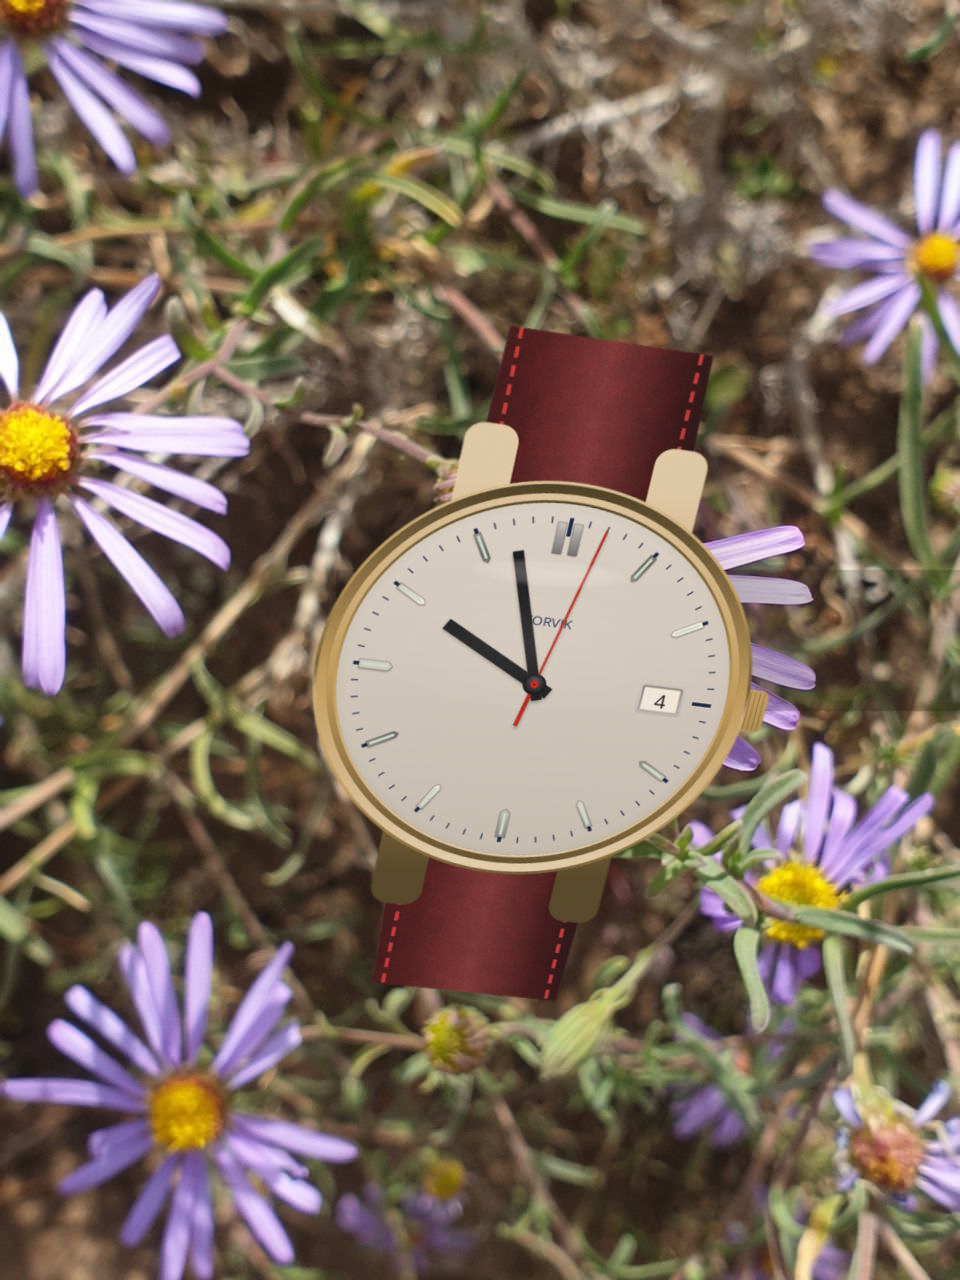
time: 9:57:02
